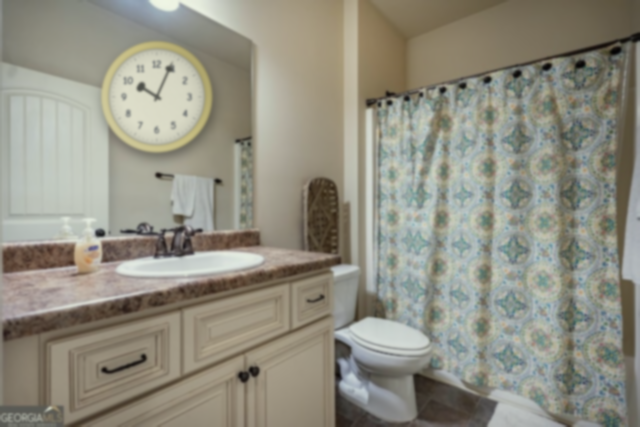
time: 10:04
